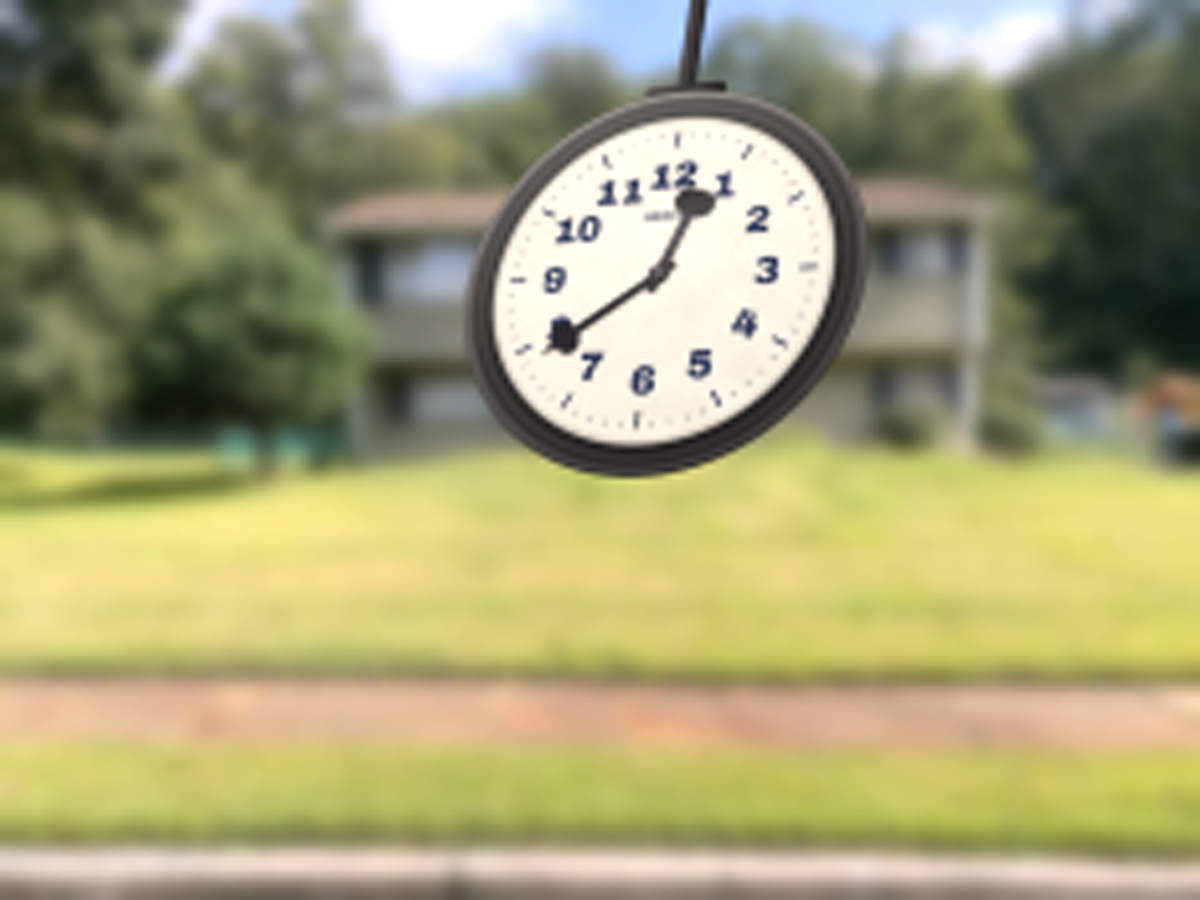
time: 12:39
